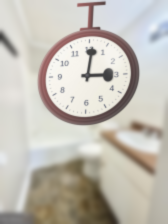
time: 3:01
